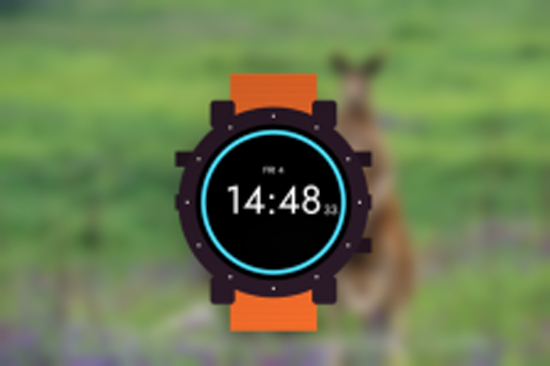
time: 14:48
